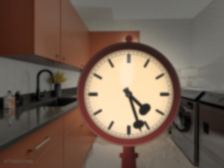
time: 4:27
